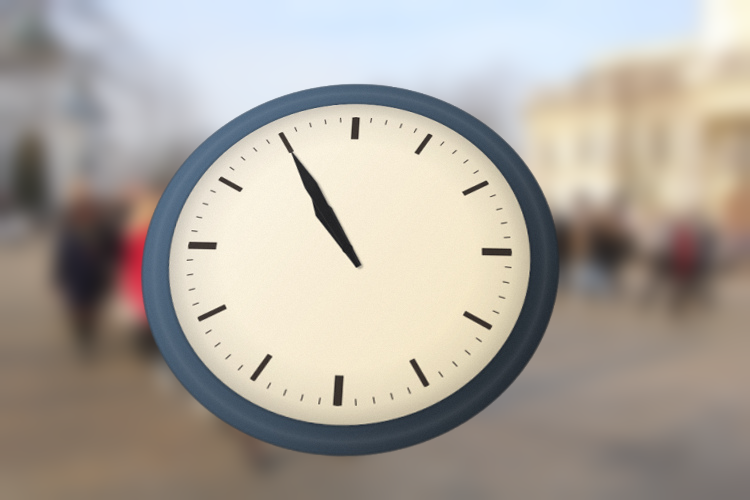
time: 10:55
